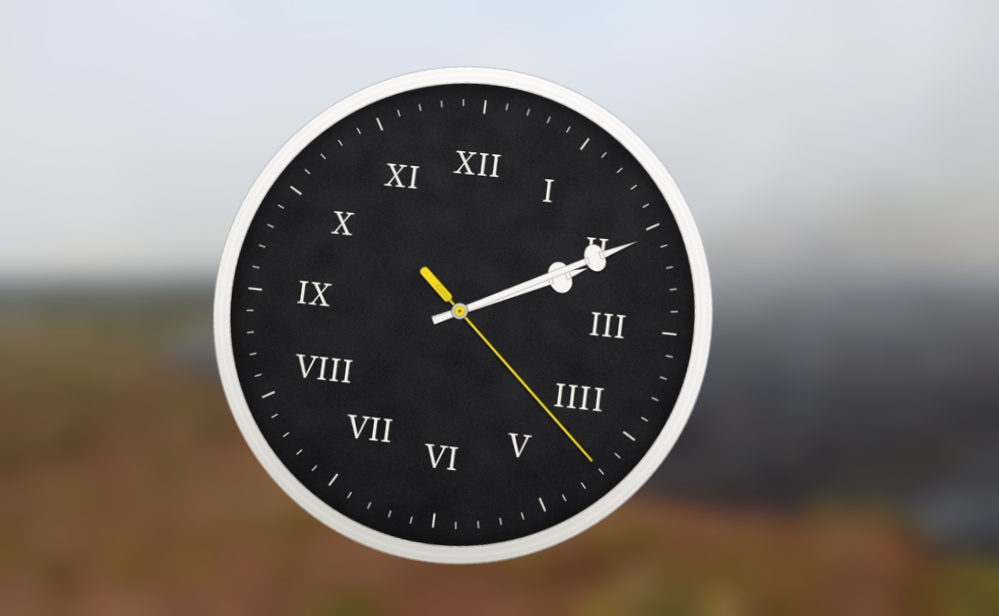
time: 2:10:22
